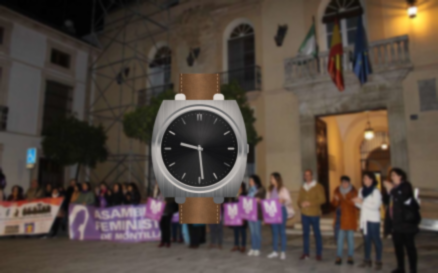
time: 9:29
